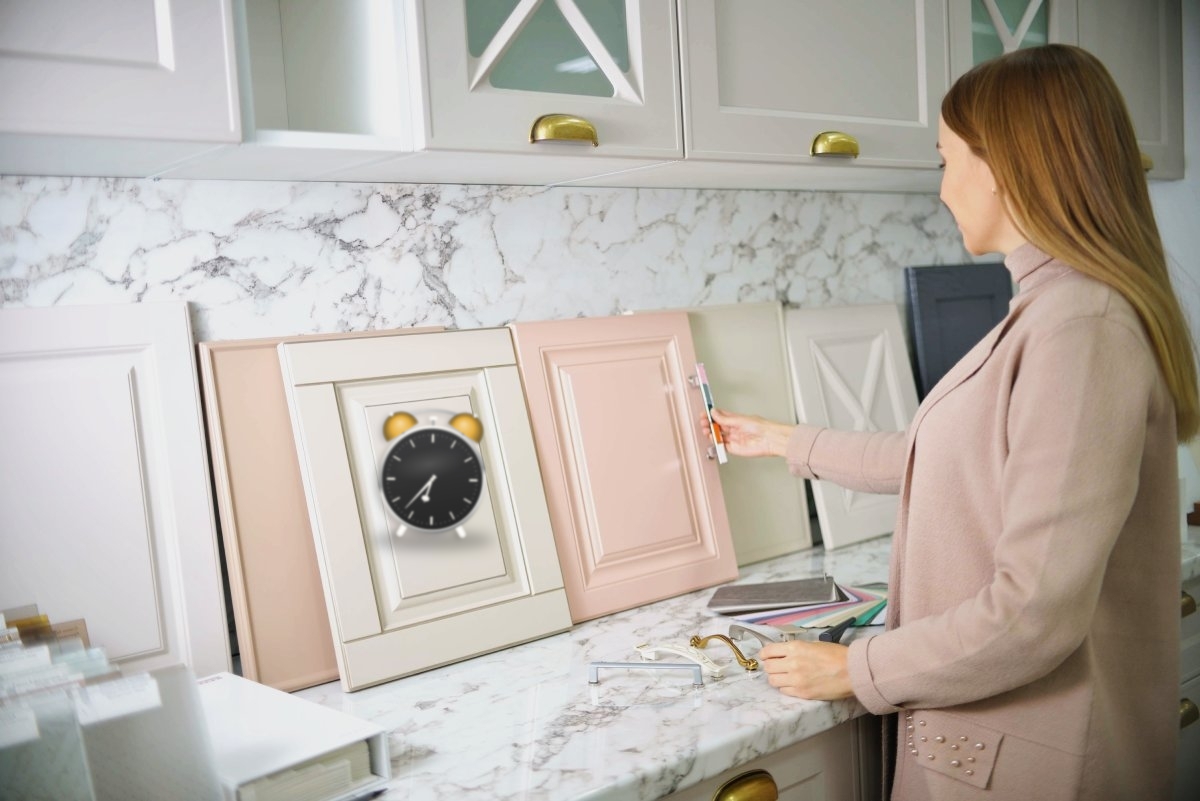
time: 6:37
